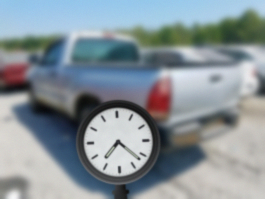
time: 7:22
